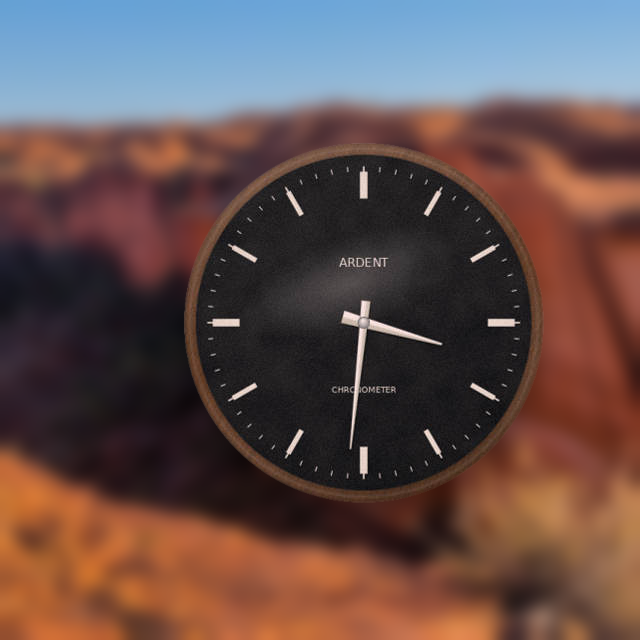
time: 3:31
